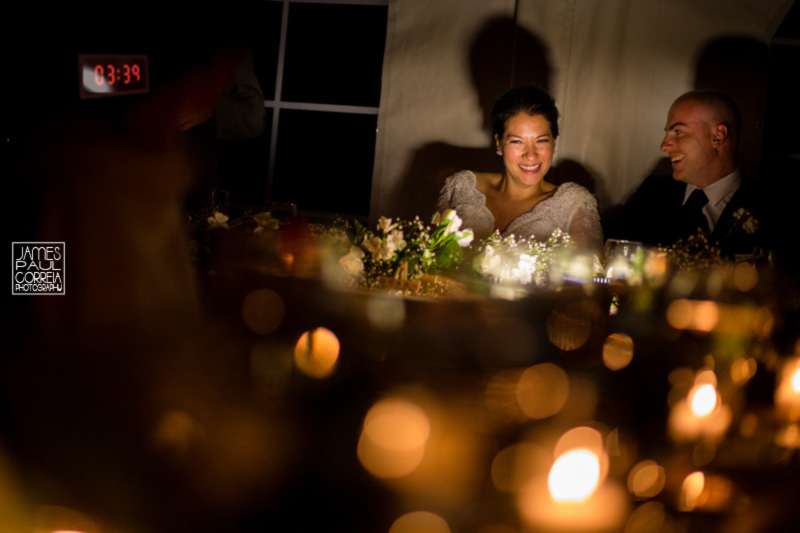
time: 3:39
